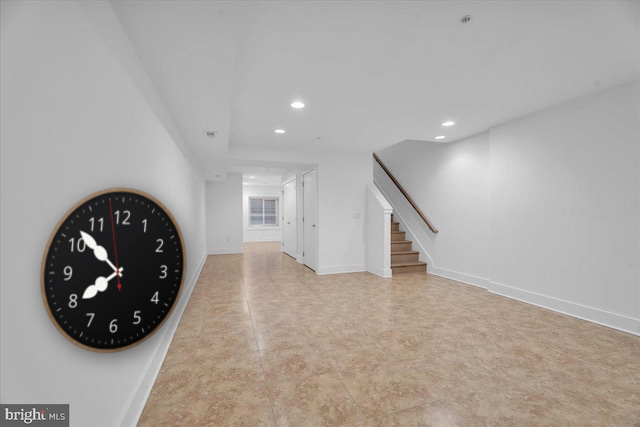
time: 7:51:58
